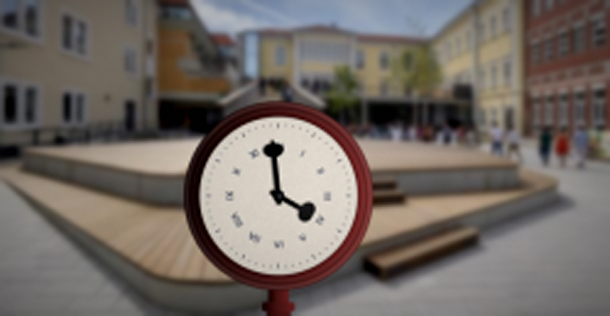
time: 3:59
